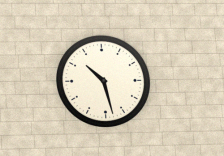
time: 10:28
